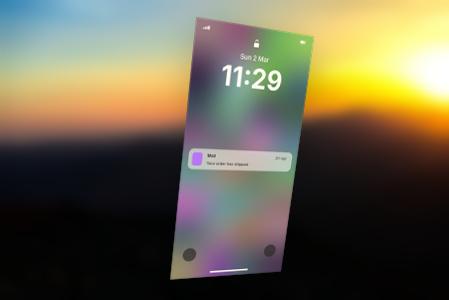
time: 11:29
